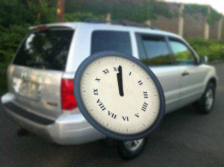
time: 12:01
